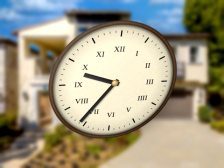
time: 9:36
